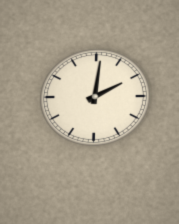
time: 2:01
